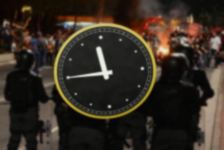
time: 11:45
